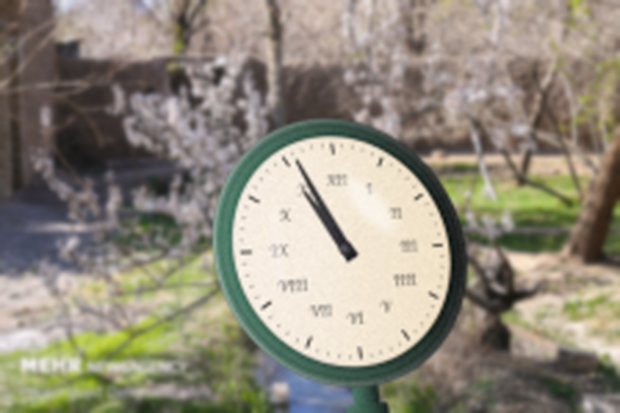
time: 10:56
